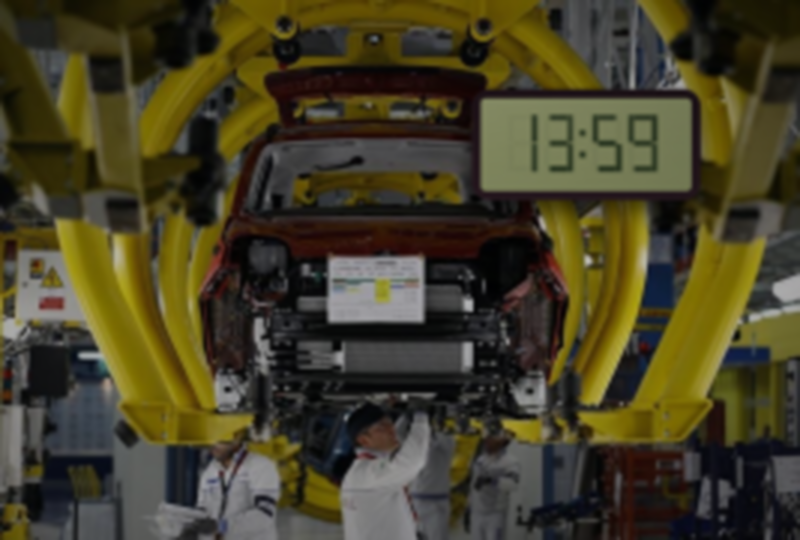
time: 13:59
